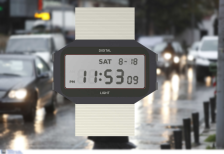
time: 11:53:09
